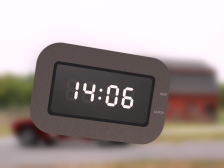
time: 14:06
